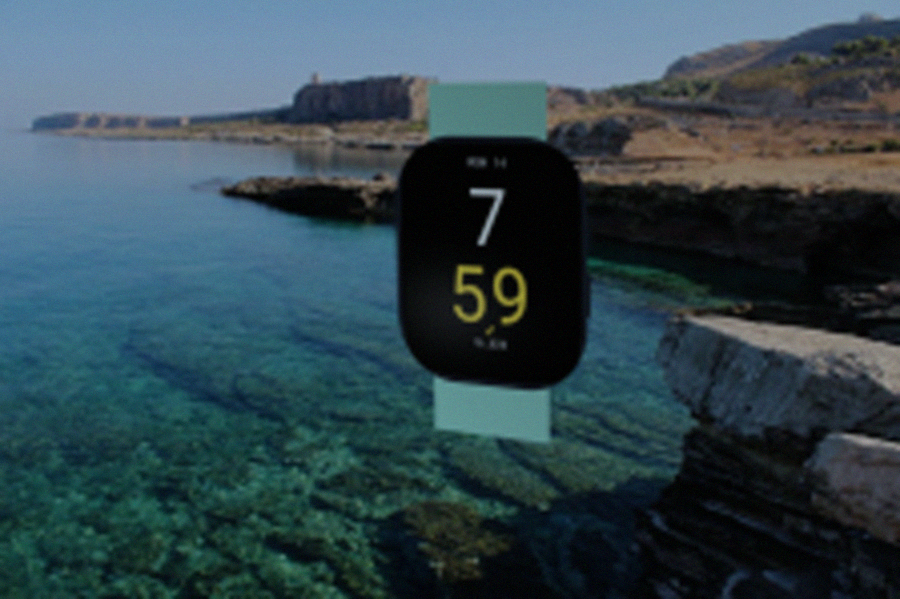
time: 7:59
